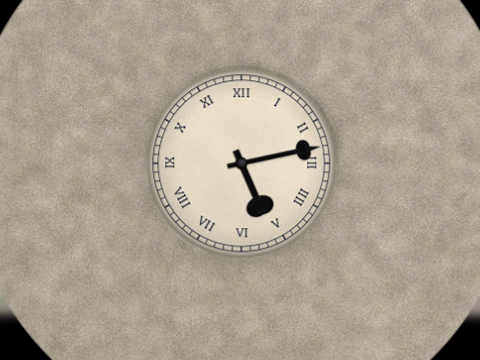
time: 5:13
